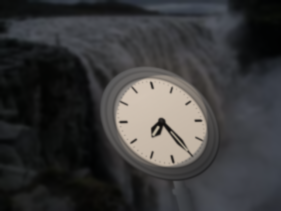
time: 7:25
